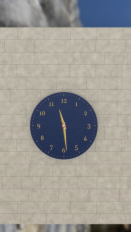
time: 11:29
